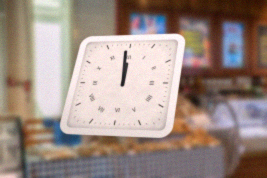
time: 11:59
